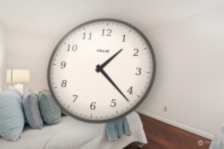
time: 1:22
